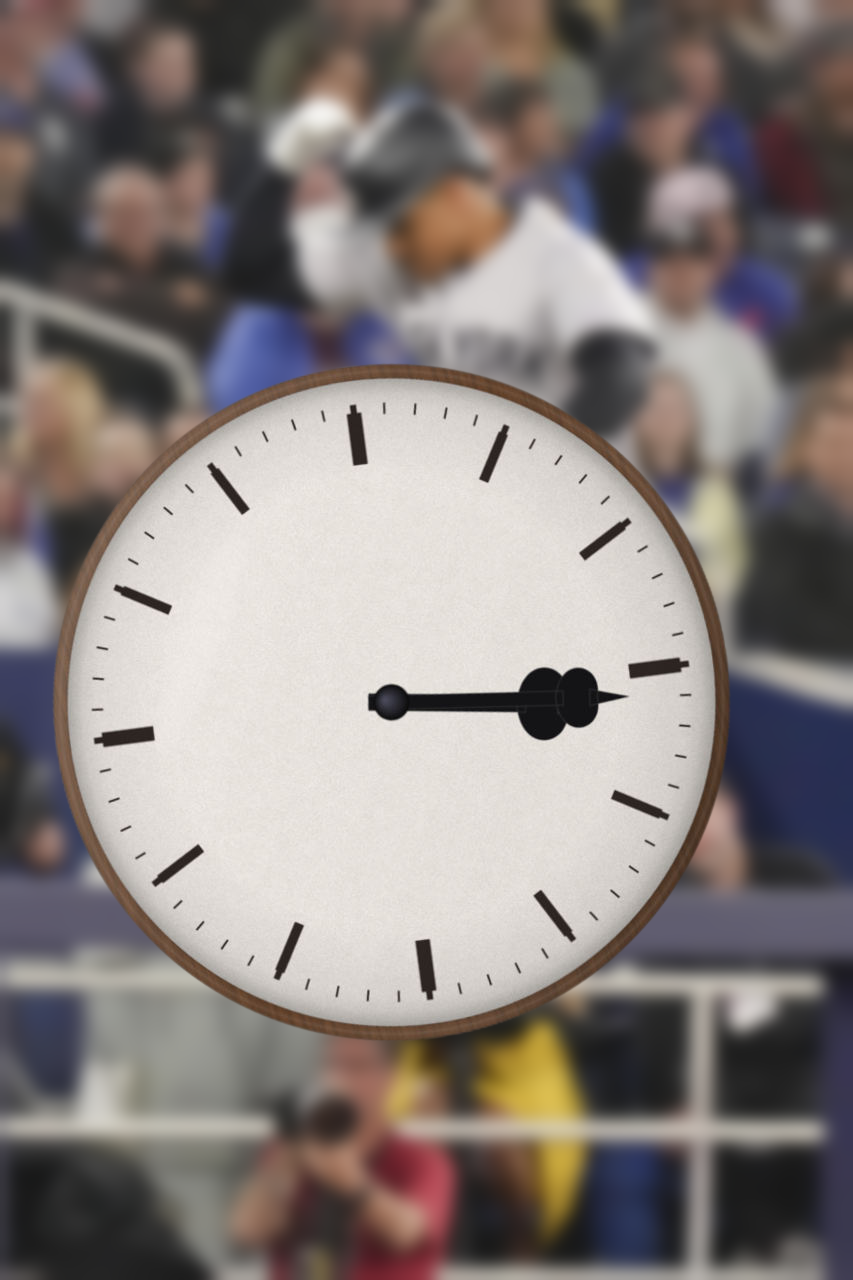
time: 3:16
